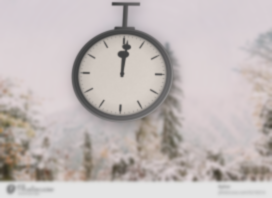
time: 12:01
